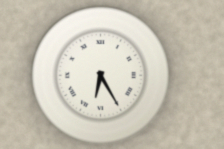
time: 6:25
